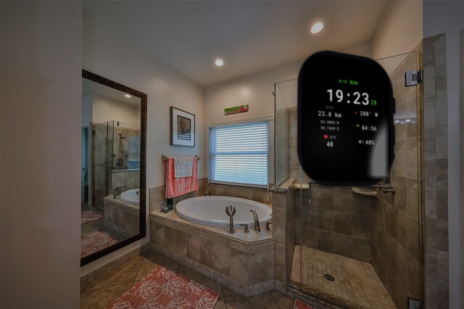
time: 19:23
